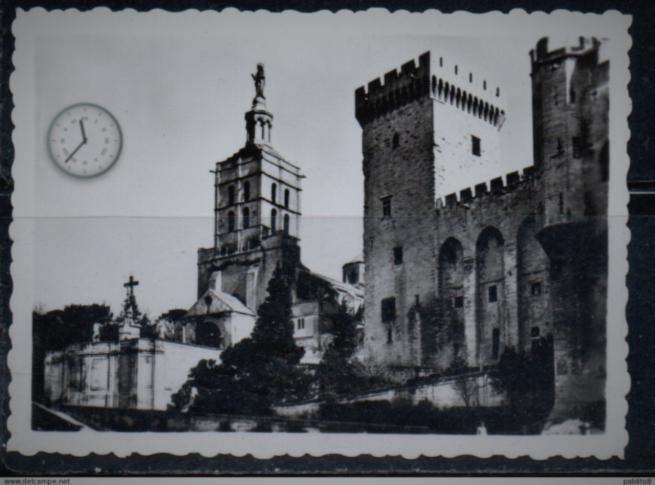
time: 11:37
